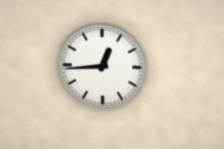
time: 12:44
